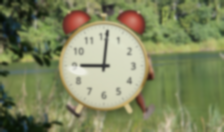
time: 9:01
